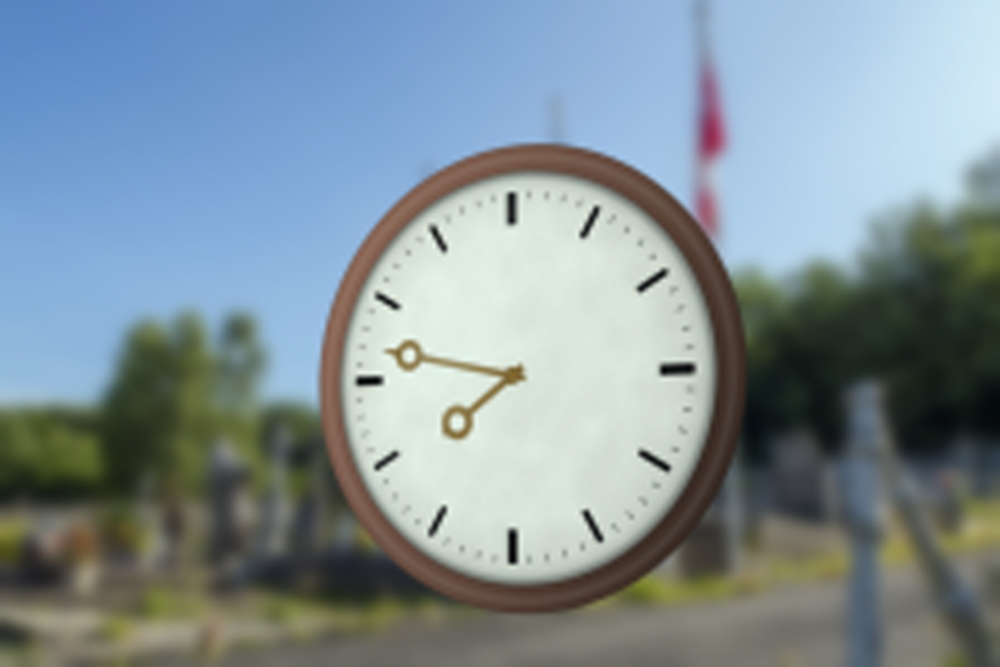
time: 7:47
